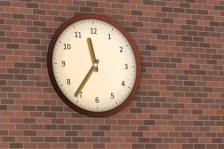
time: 11:36
